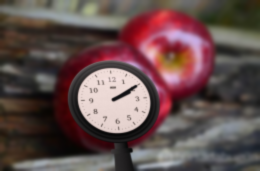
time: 2:10
